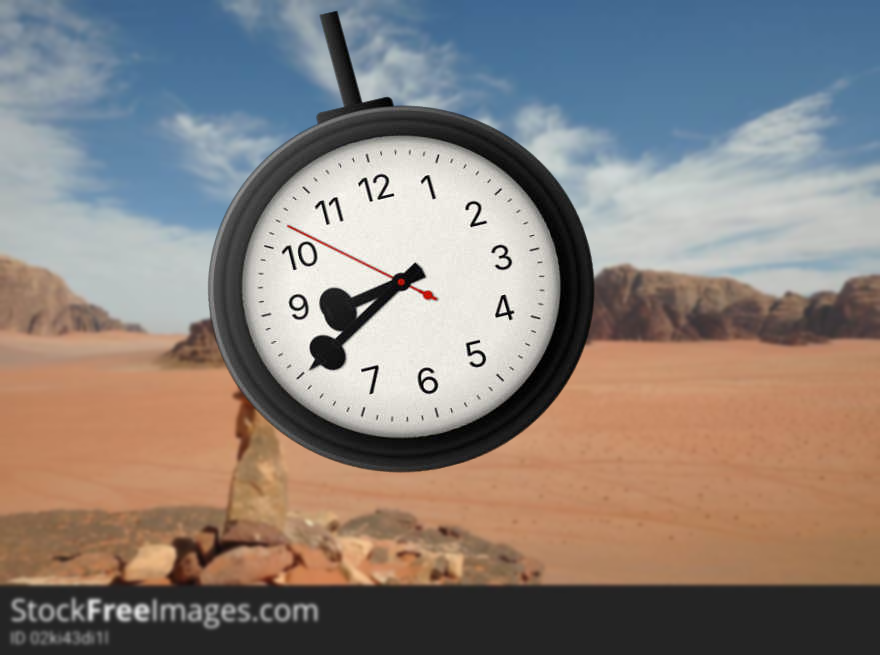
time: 8:39:52
